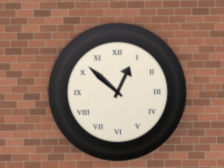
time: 12:52
